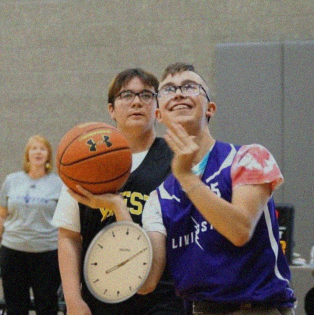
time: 8:10
